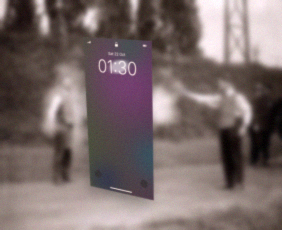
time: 1:30
